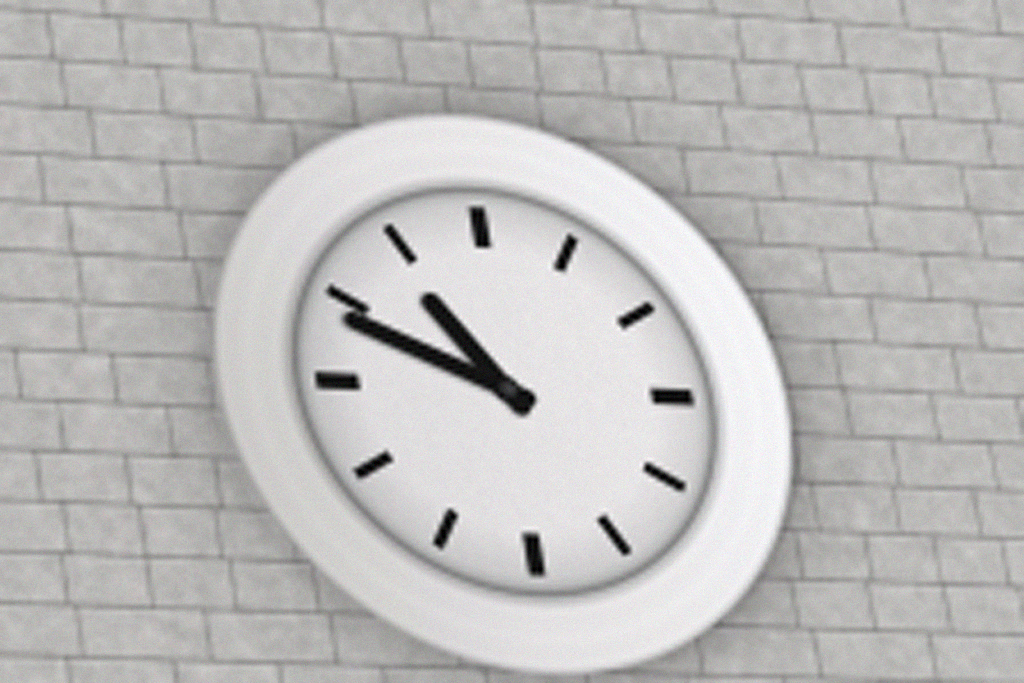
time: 10:49
